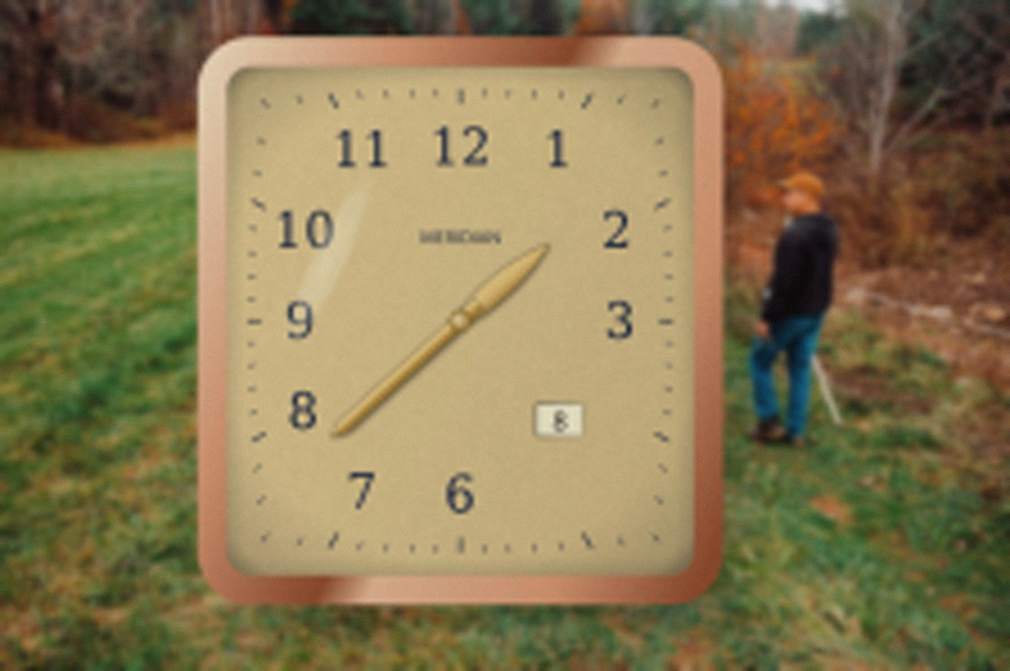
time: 1:38
